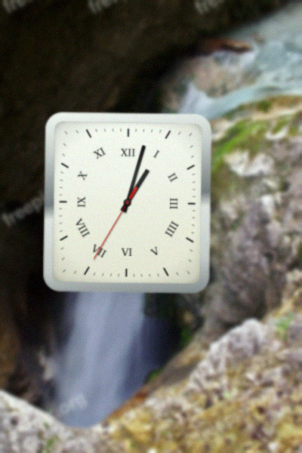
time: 1:02:35
